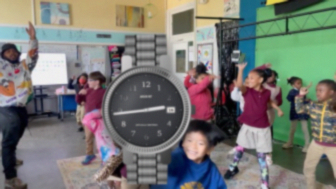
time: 2:44
